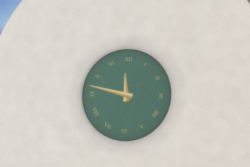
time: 11:47
